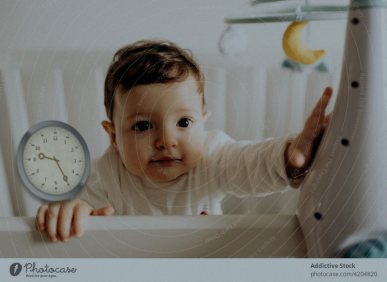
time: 9:25
